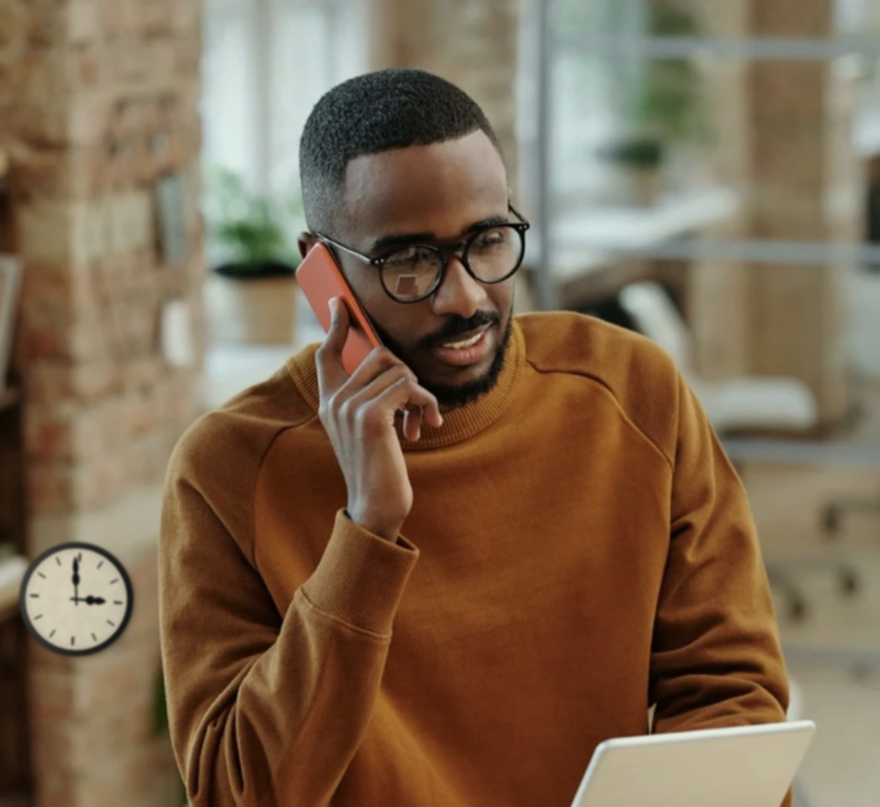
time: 2:59
